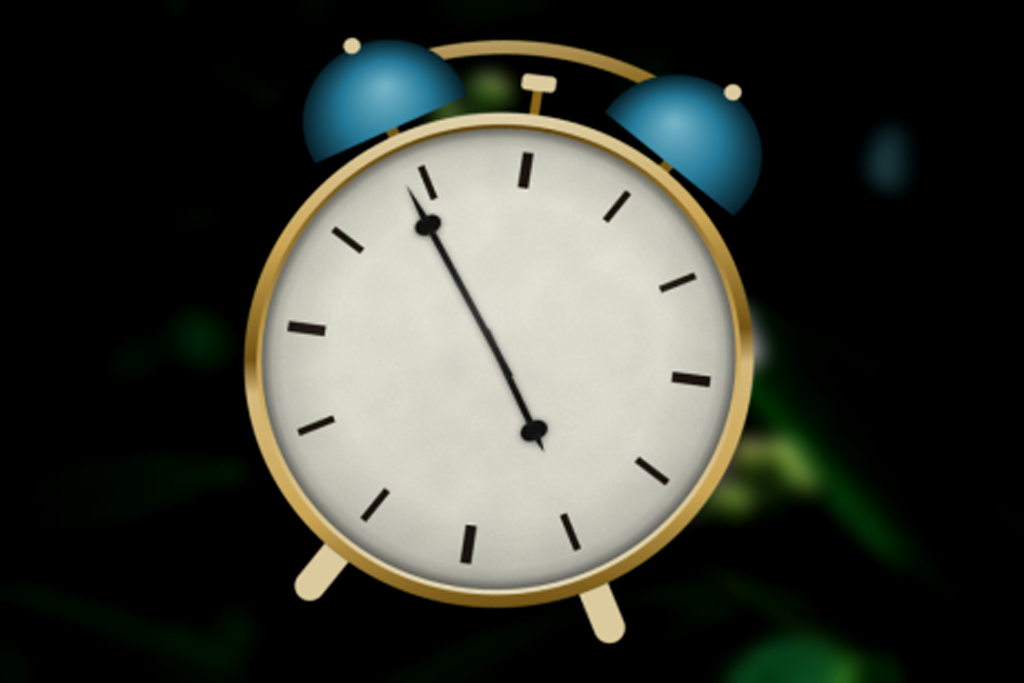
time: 4:54
